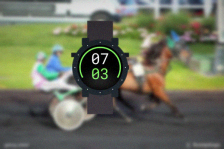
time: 7:03
